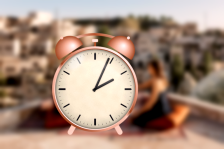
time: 2:04
